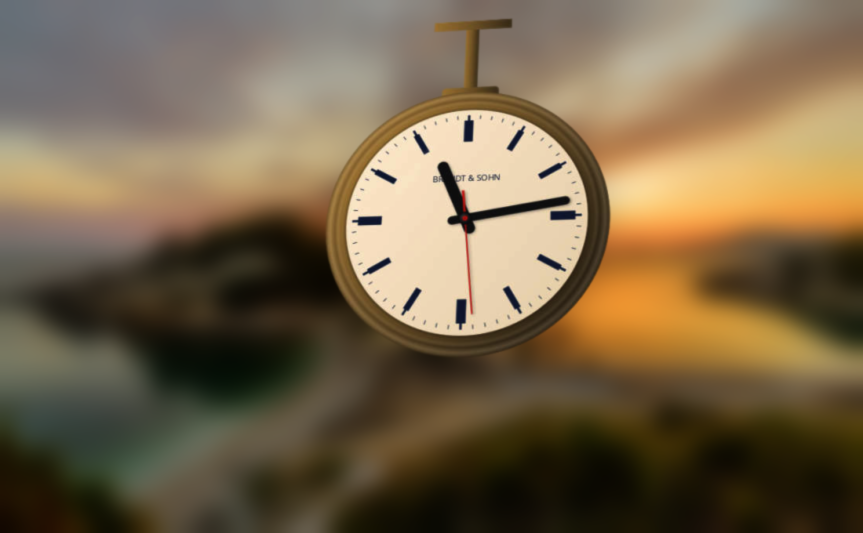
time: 11:13:29
